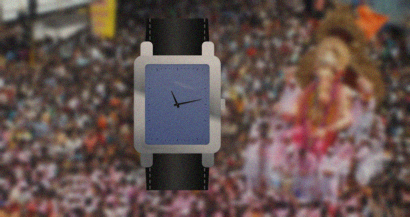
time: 11:13
